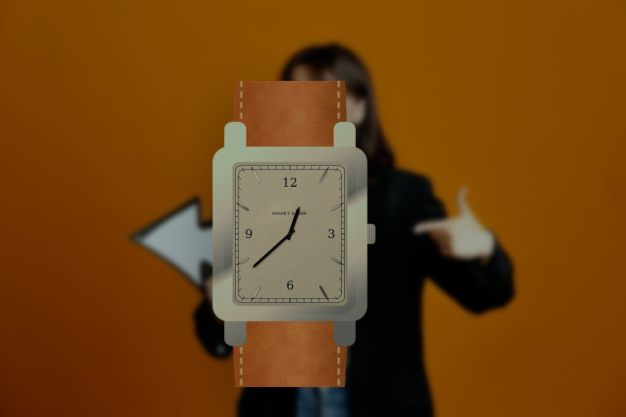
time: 12:38
